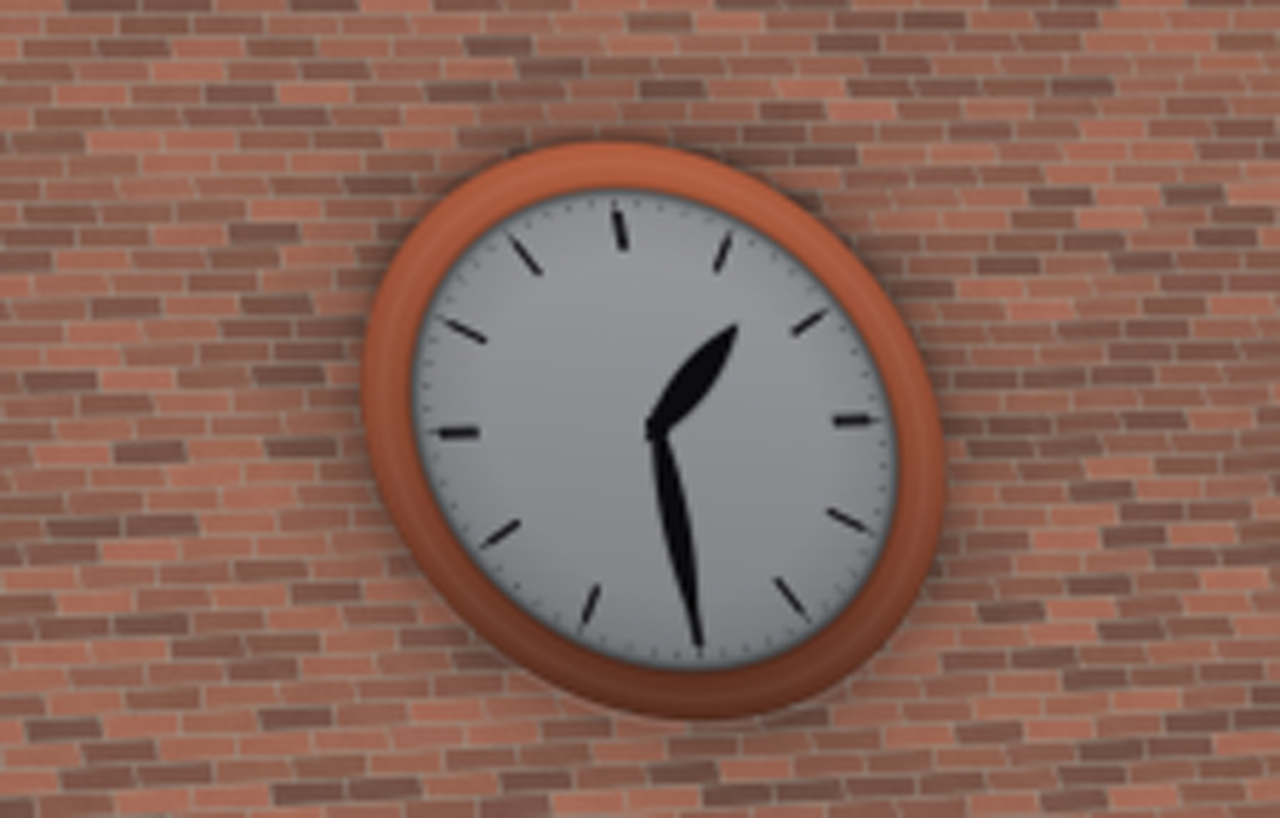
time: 1:30
